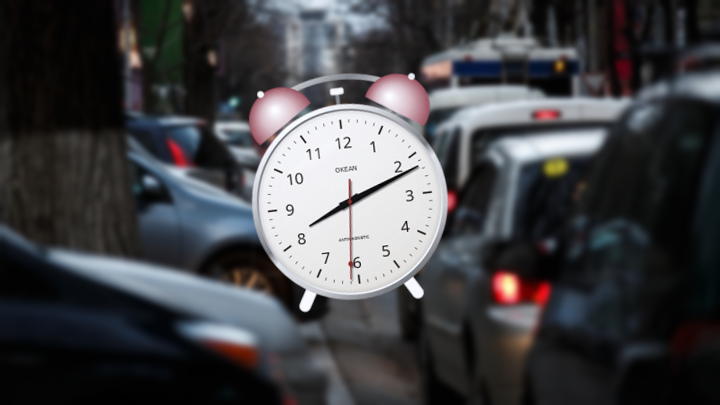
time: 8:11:31
